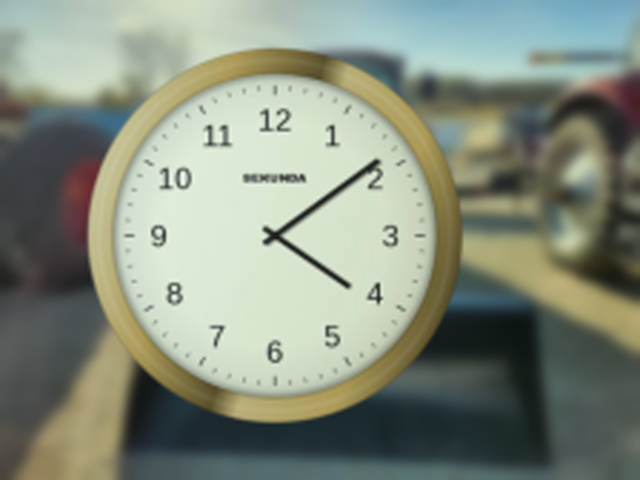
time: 4:09
